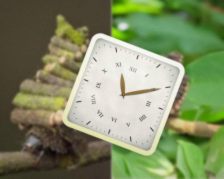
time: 11:10
